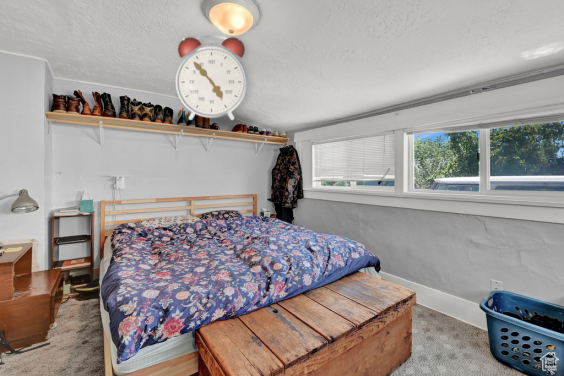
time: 4:53
